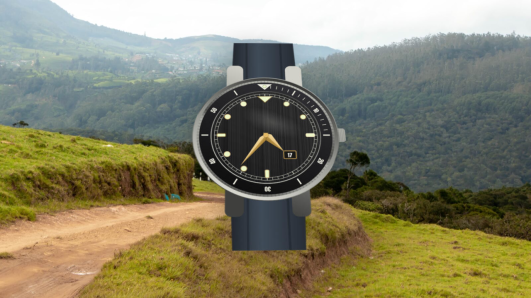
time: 4:36
